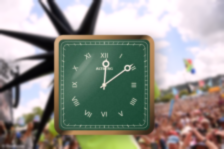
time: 12:09
